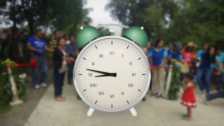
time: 8:47
